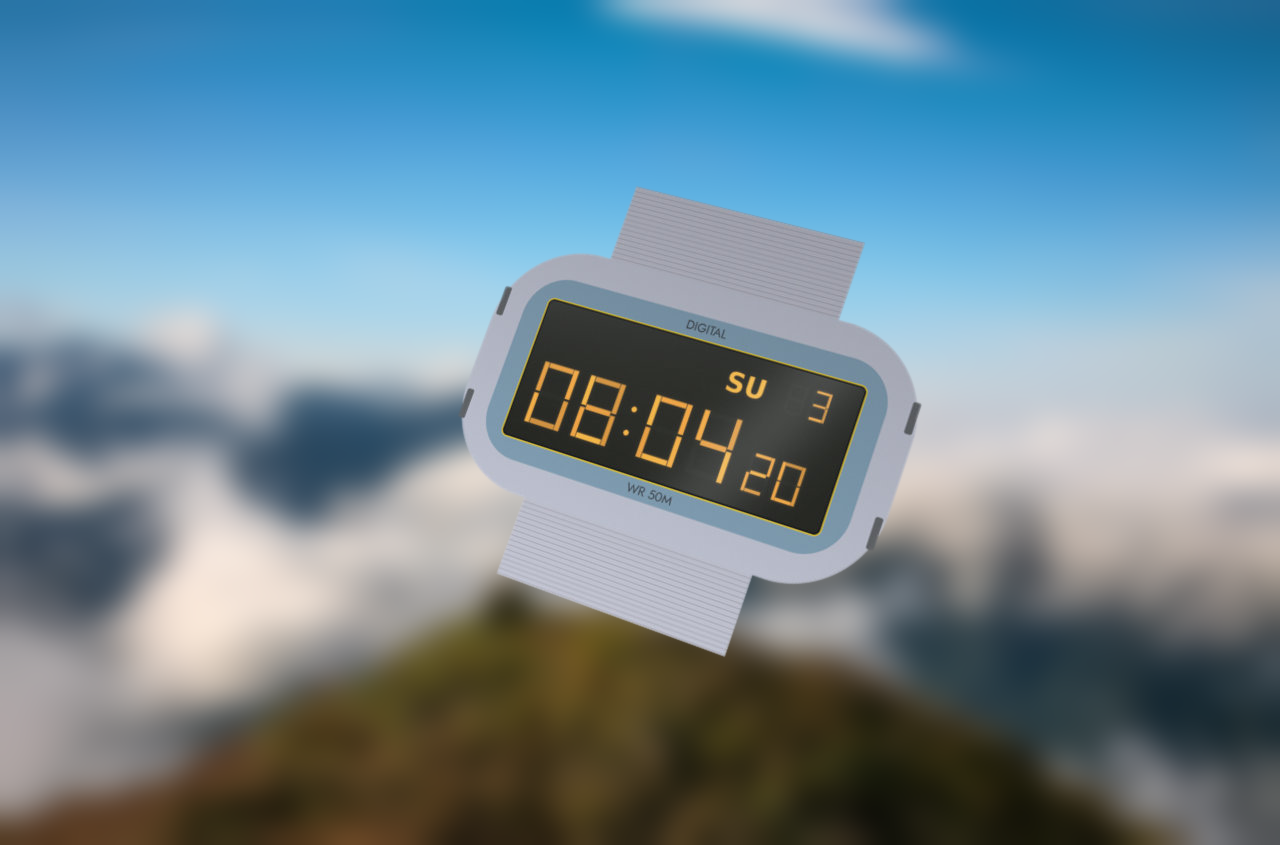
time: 8:04:20
